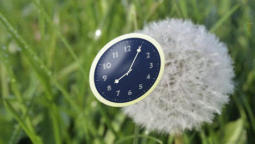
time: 8:05
